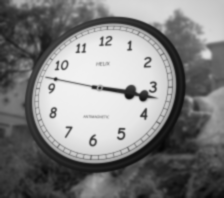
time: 3:16:47
